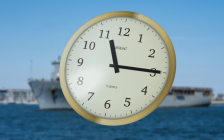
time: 11:15
